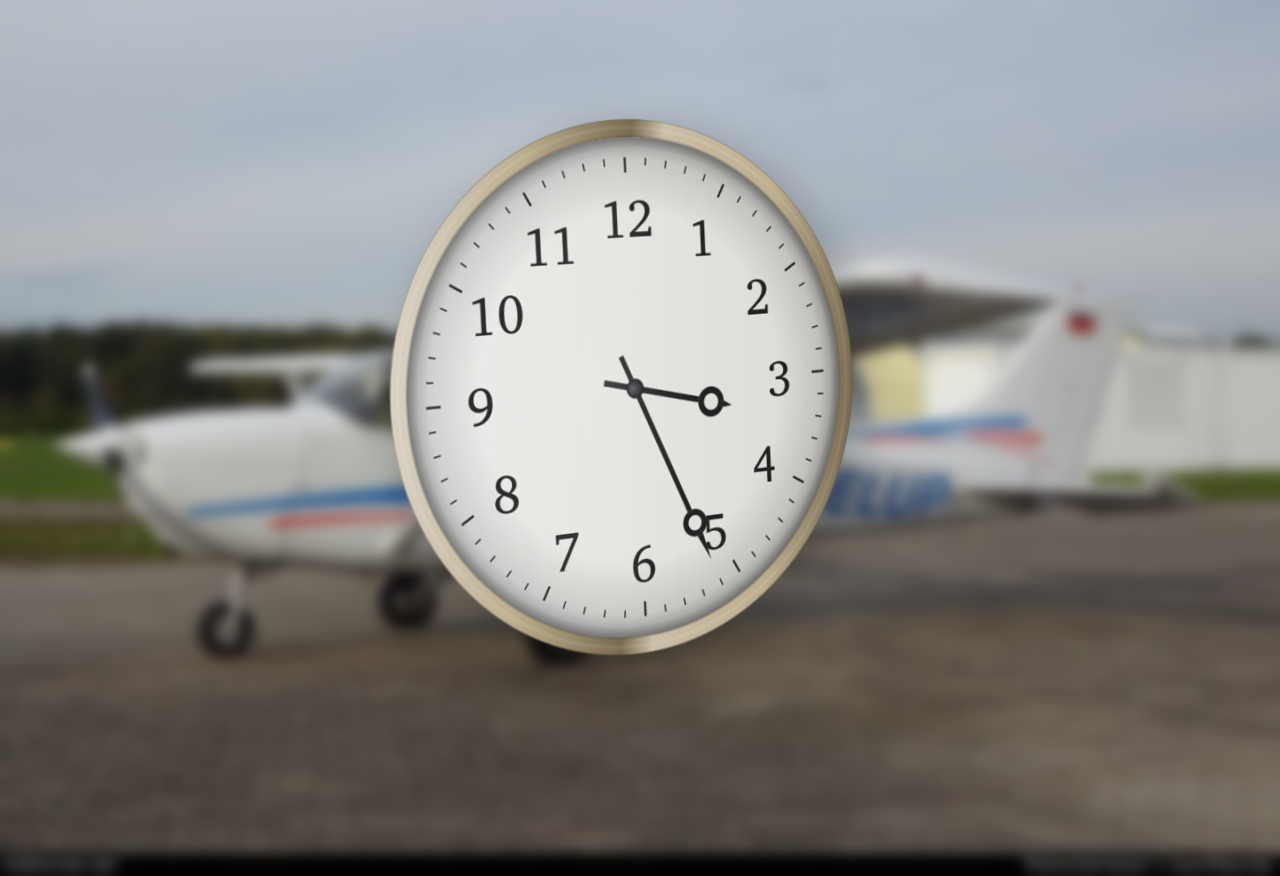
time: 3:26
